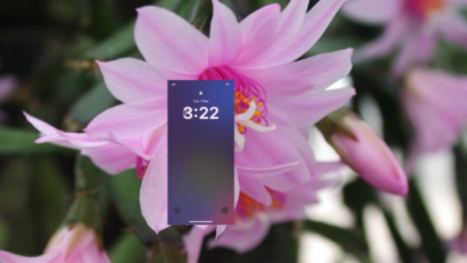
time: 3:22
